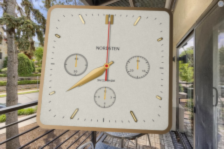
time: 7:39
